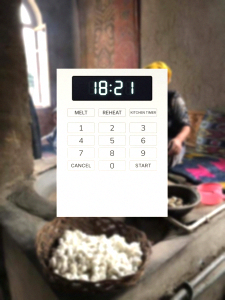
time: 18:21
